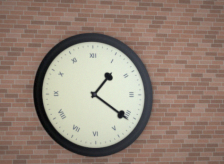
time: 1:21
